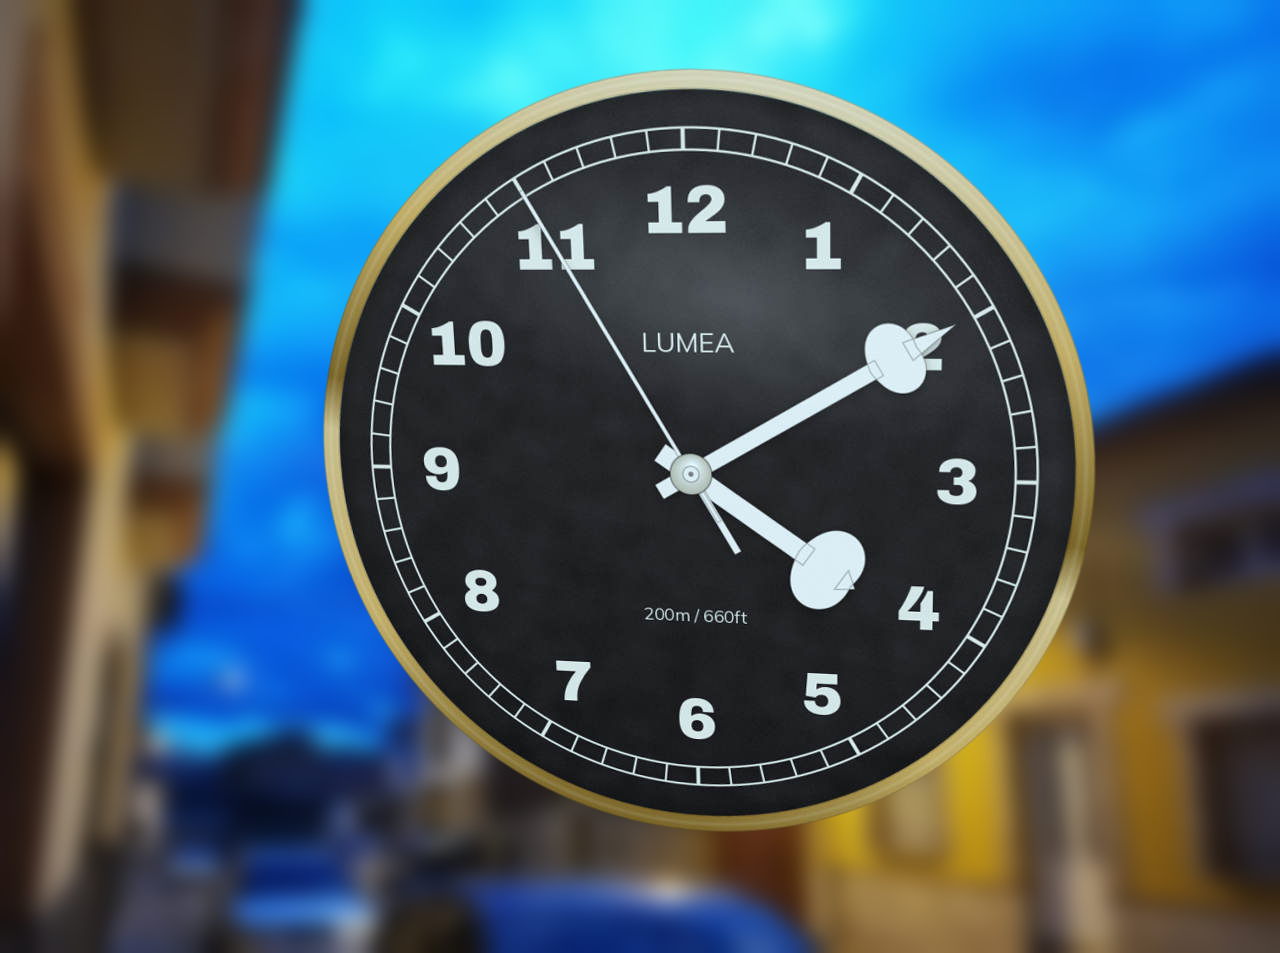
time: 4:09:55
